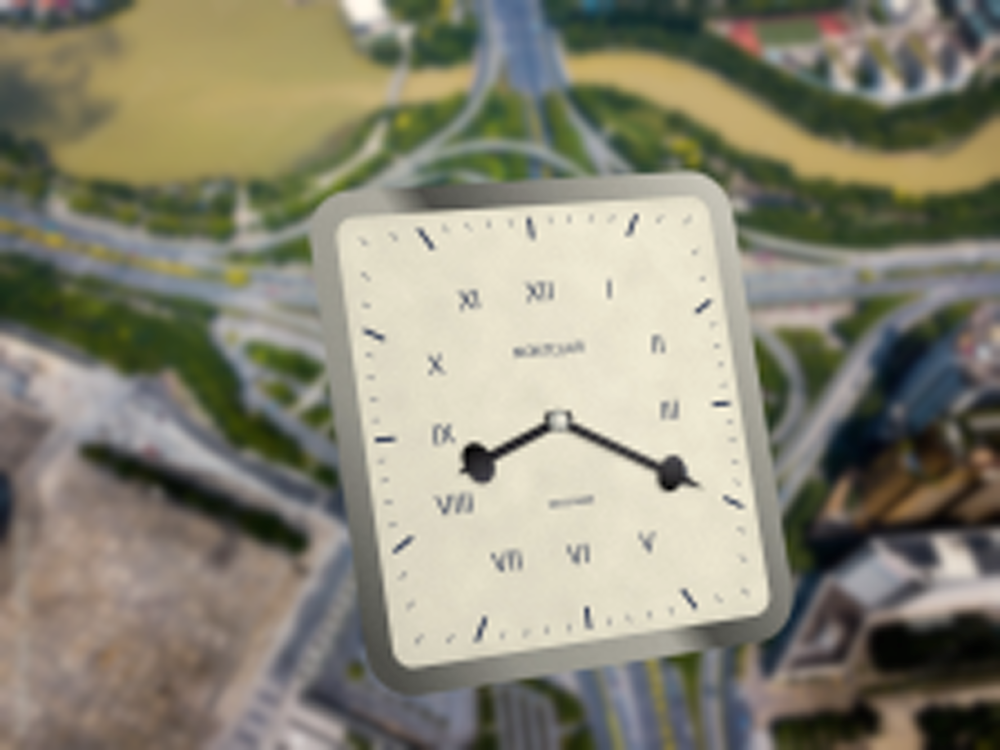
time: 8:20
